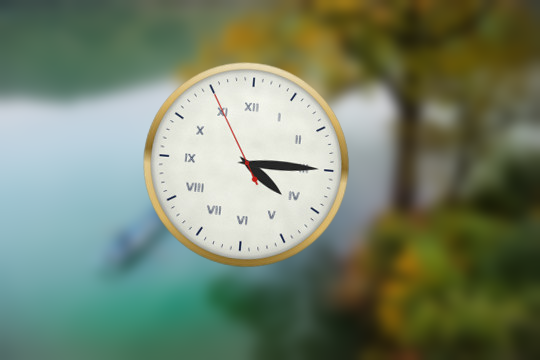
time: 4:14:55
